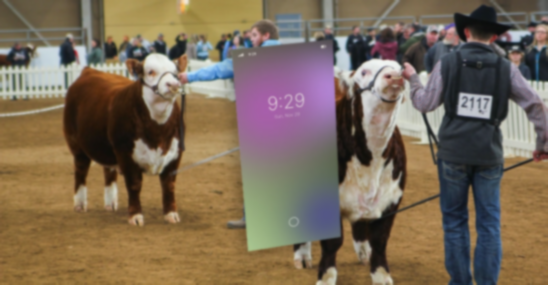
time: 9:29
